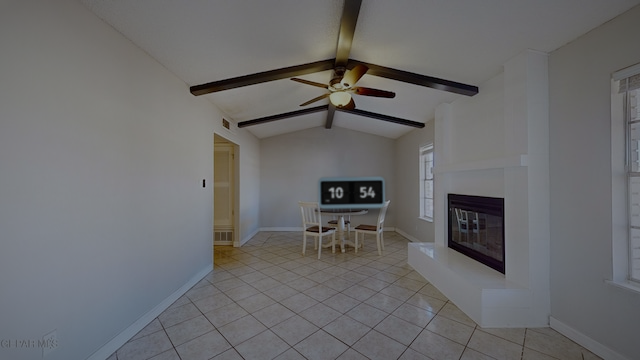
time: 10:54
